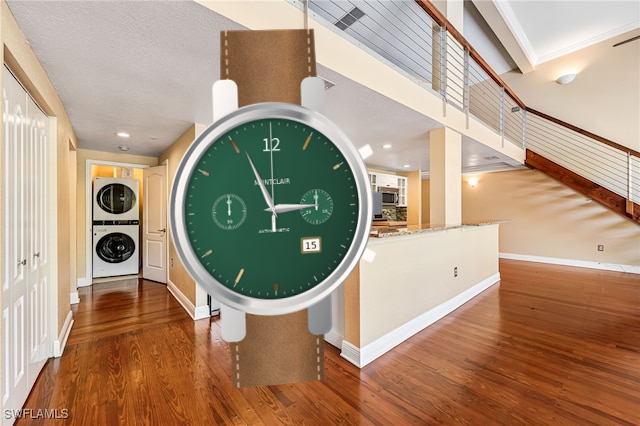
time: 2:56
